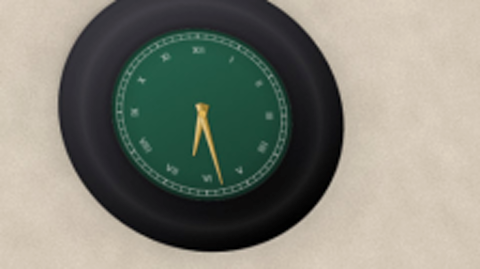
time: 6:28
